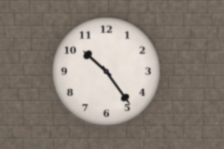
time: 10:24
